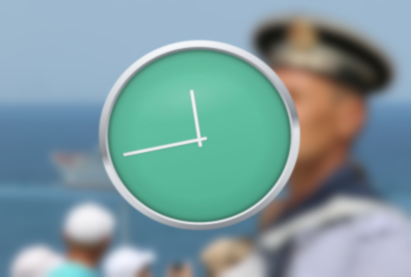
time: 11:43
